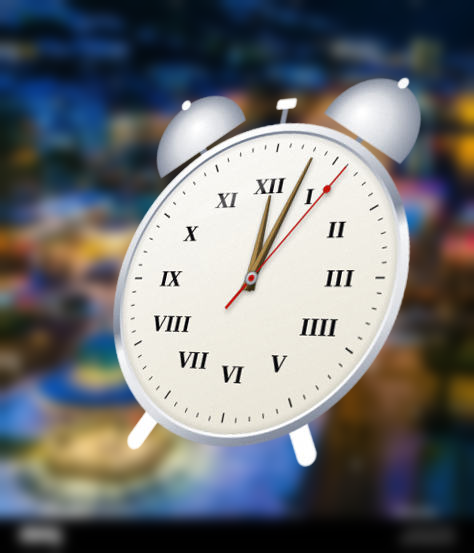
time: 12:03:06
